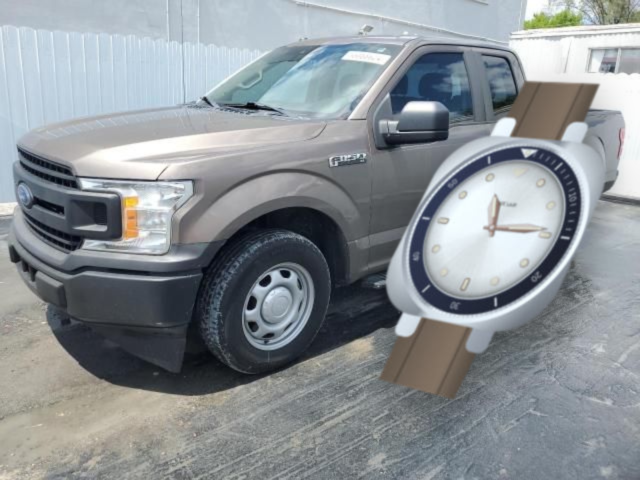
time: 11:14
